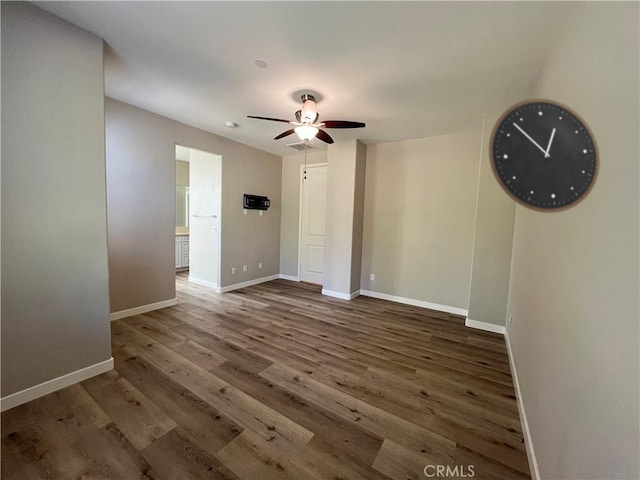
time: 12:53
